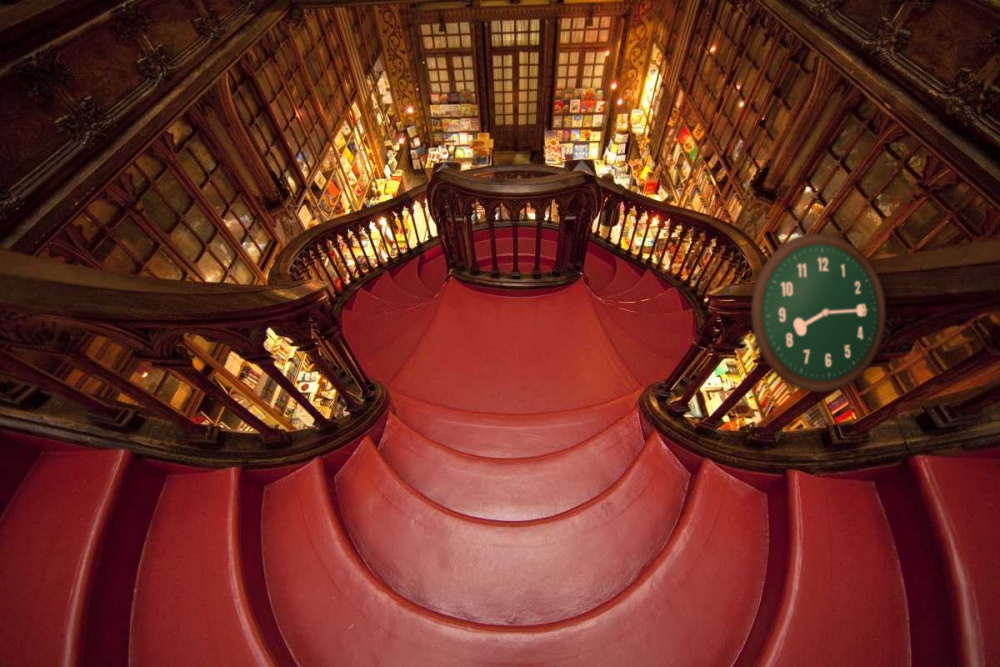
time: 8:15
